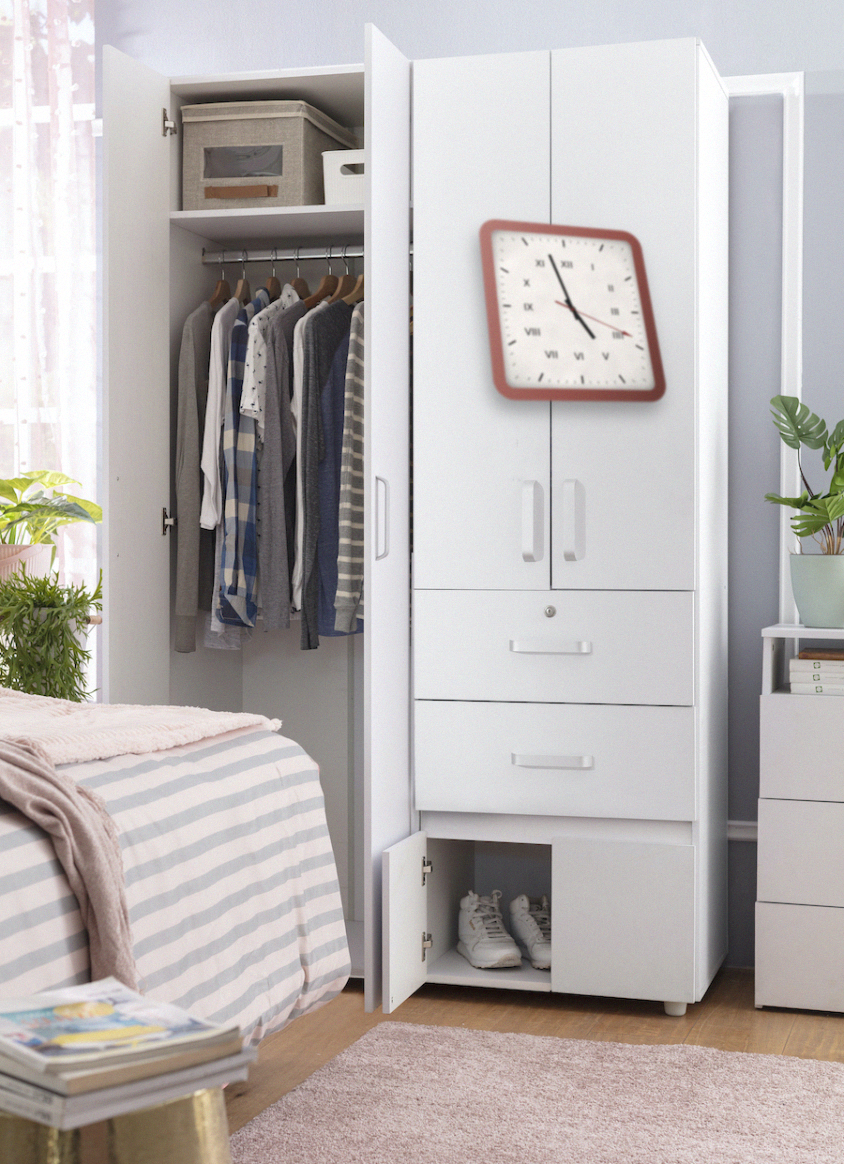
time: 4:57:19
